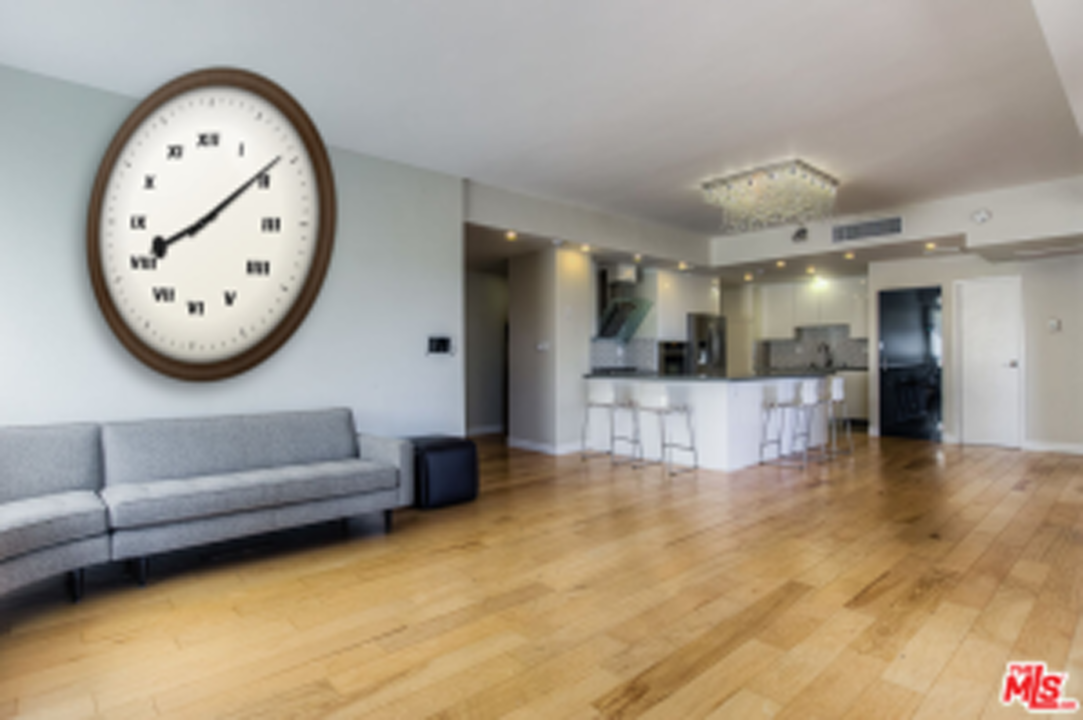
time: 8:09
